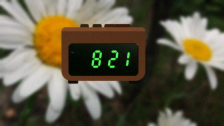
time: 8:21
